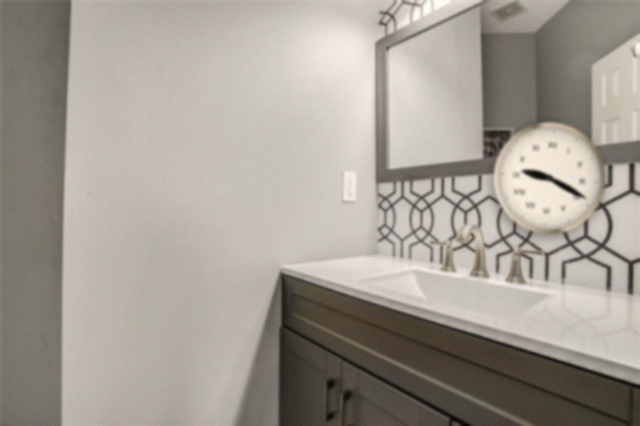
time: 9:19
